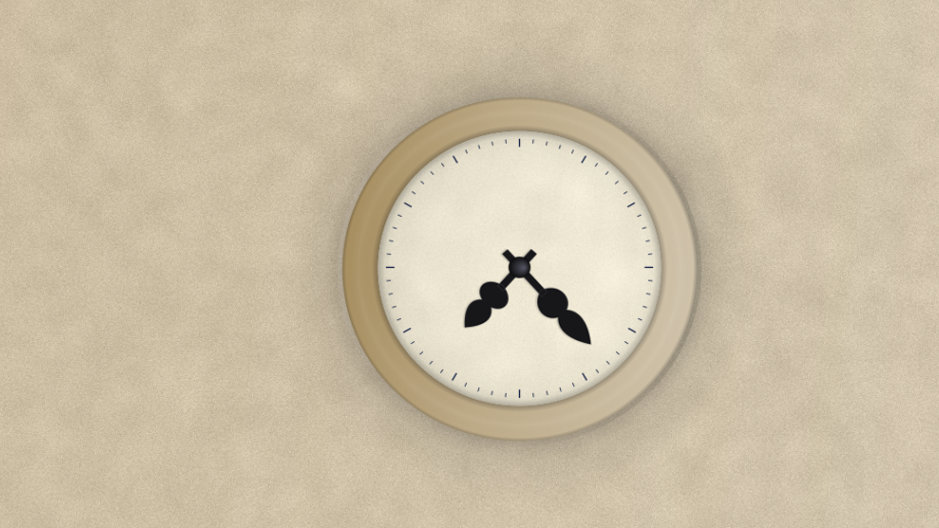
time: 7:23
